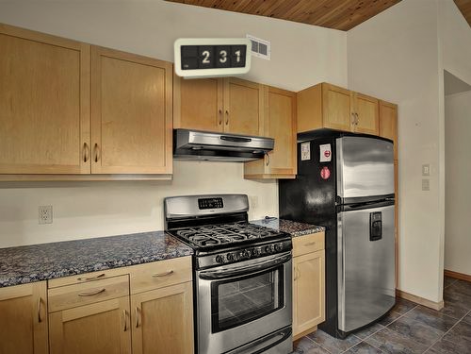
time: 2:31
